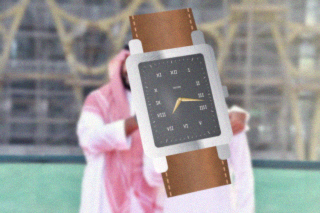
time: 7:17
